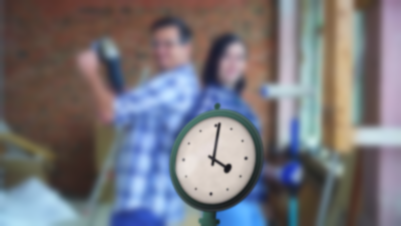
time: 4:01
